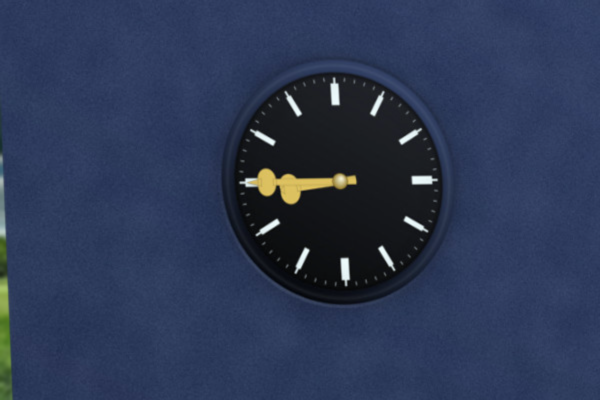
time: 8:45
